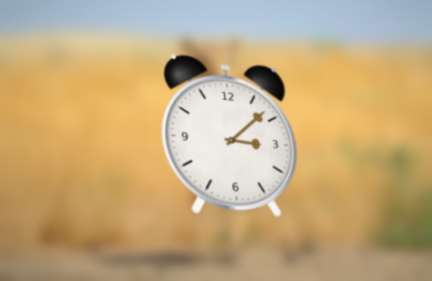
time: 3:08
